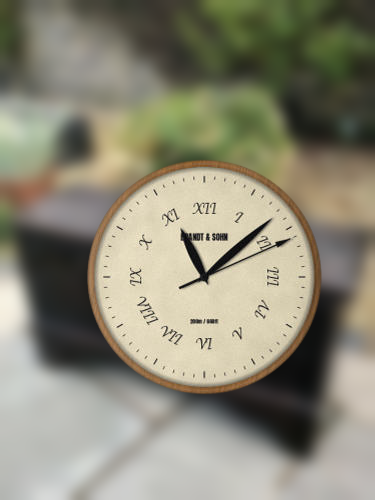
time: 11:08:11
